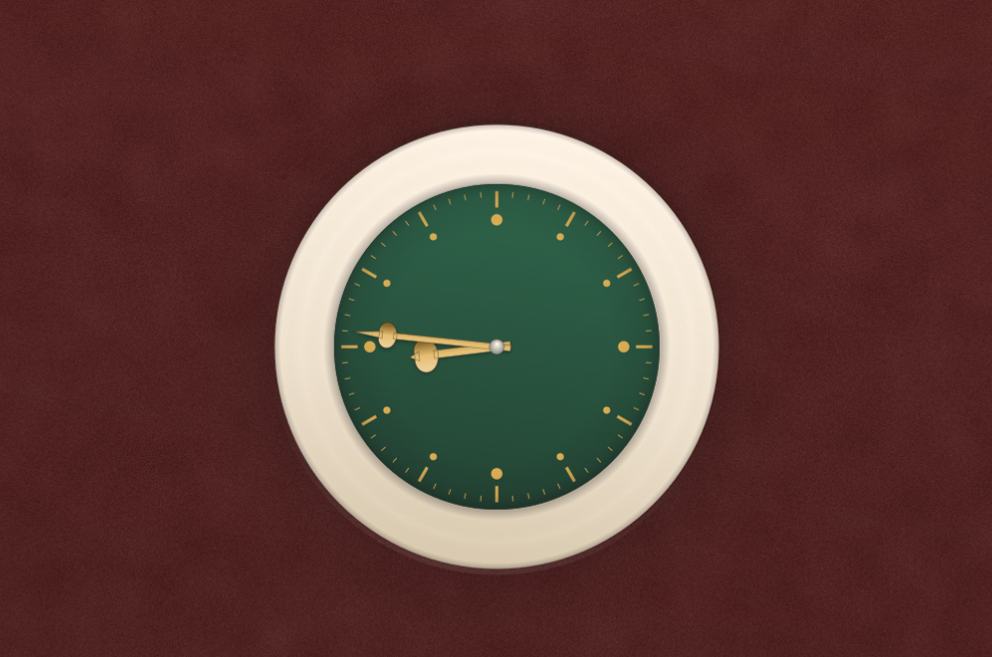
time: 8:46
